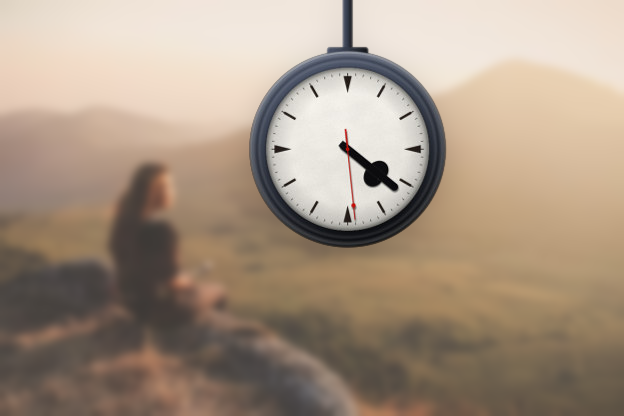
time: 4:21:29
